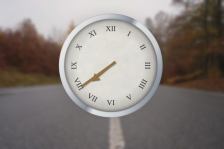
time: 7:39
